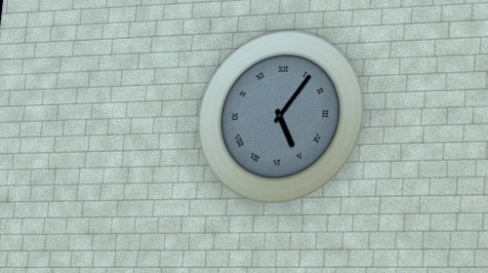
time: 5:06
